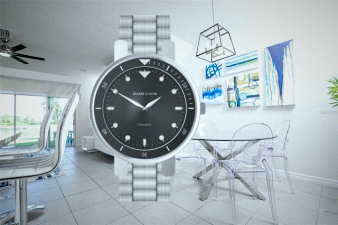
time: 1:50
